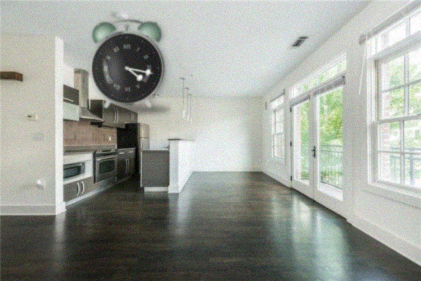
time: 4:17
